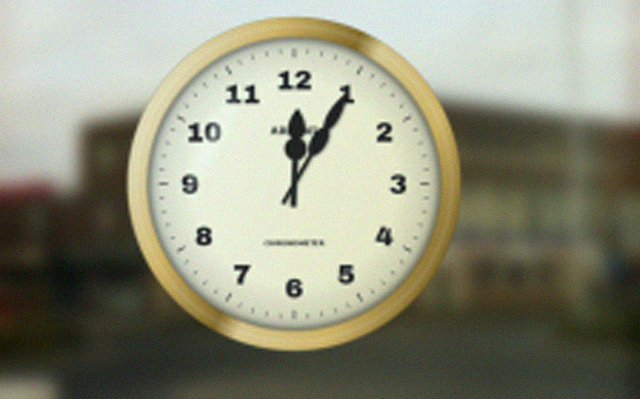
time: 12:05
